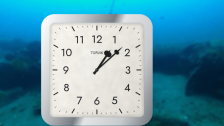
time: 1:08
